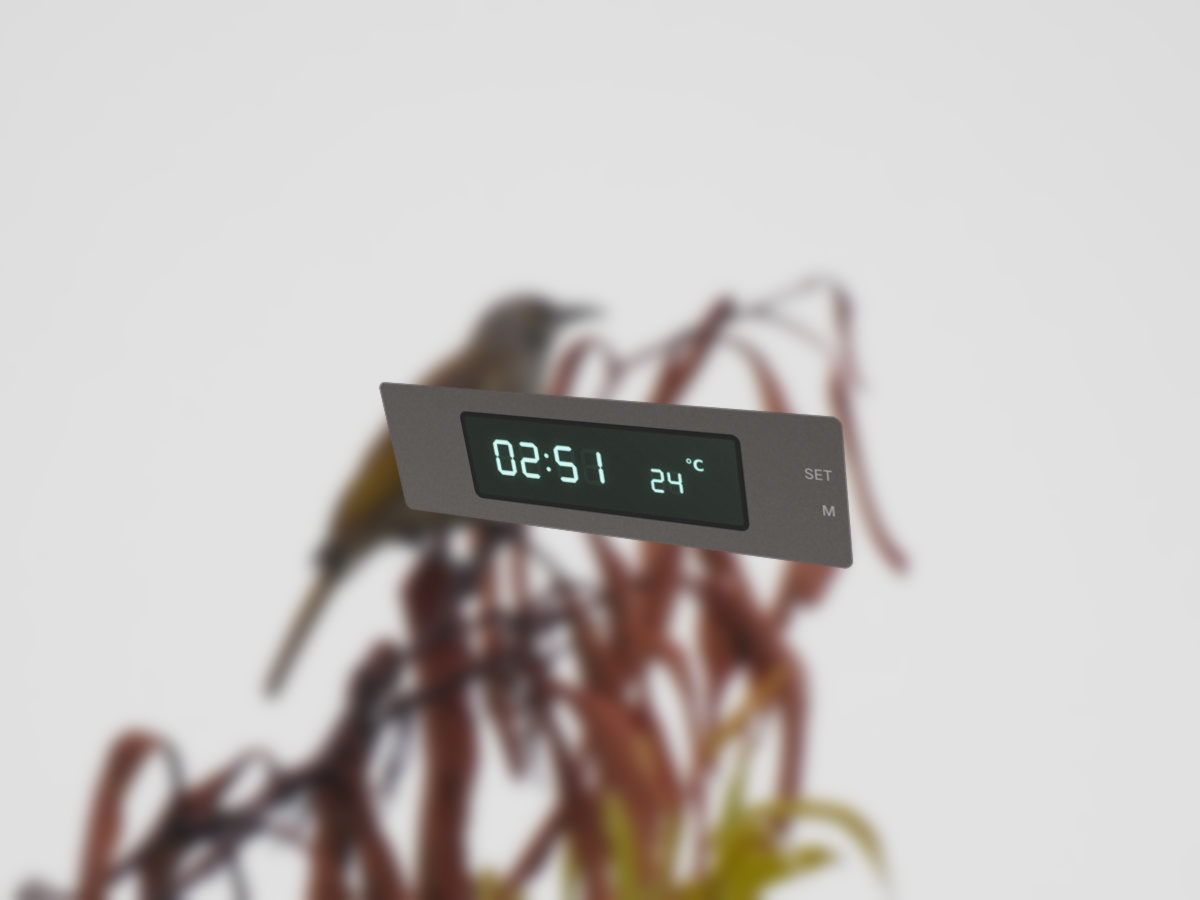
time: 2:51
